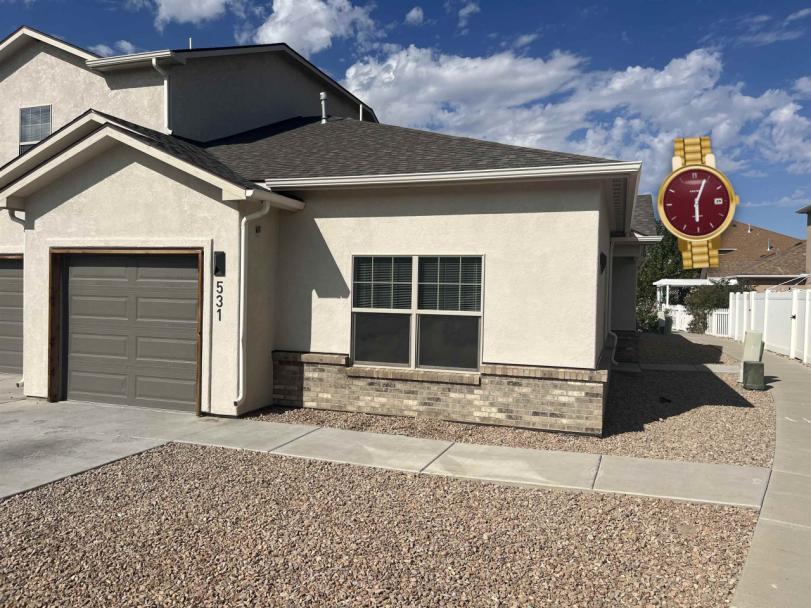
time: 6:04
